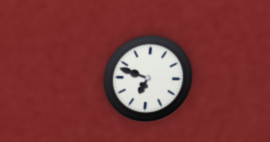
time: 6:48
